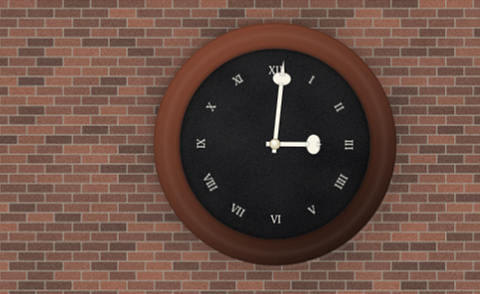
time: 3:01
